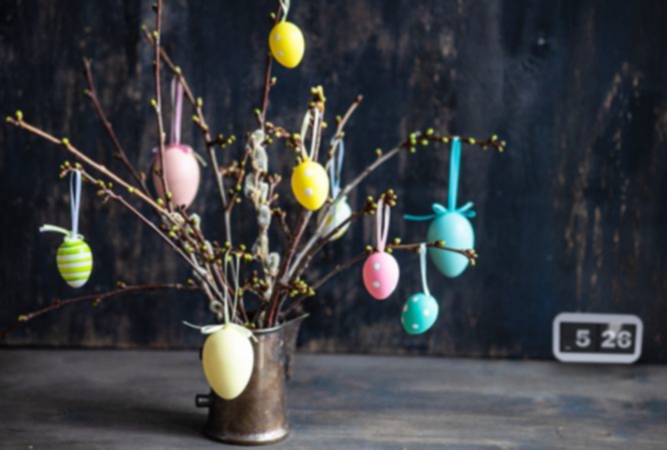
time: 5:26
